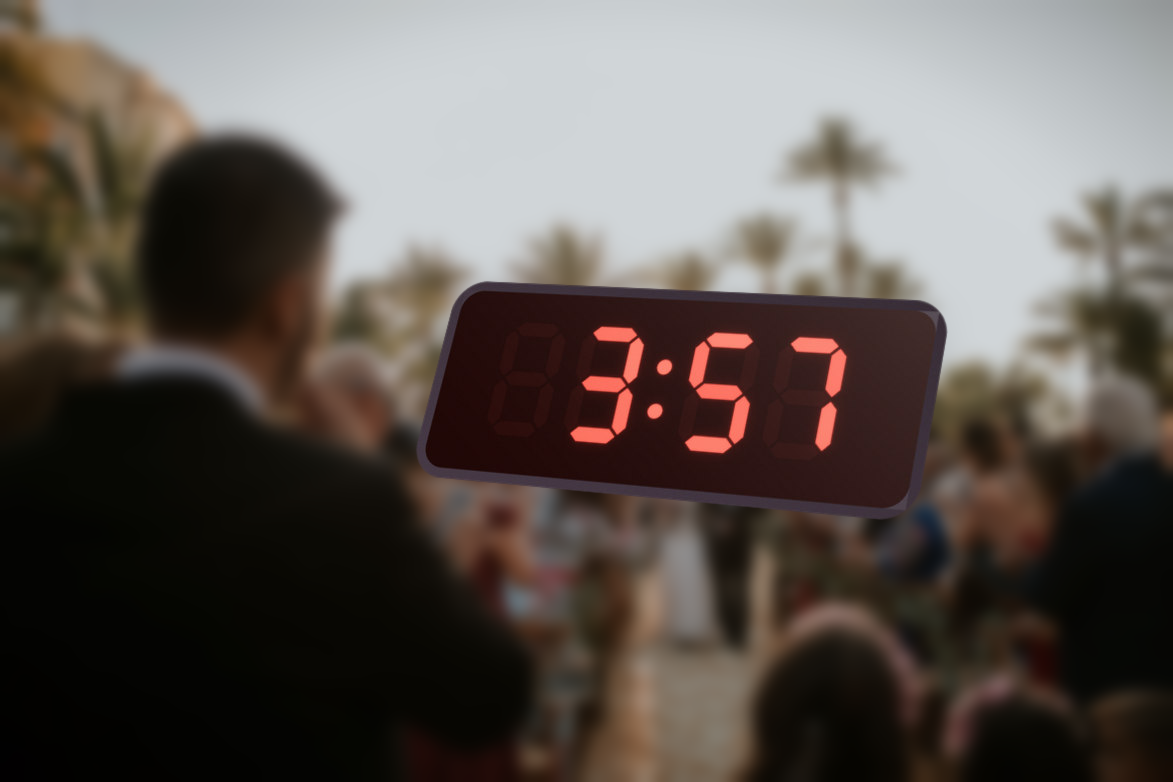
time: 3:57
